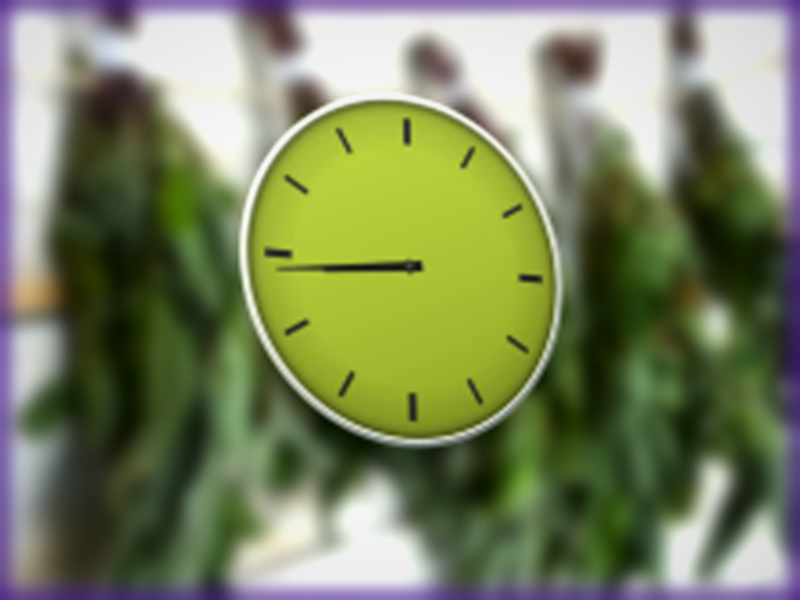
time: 8:44
